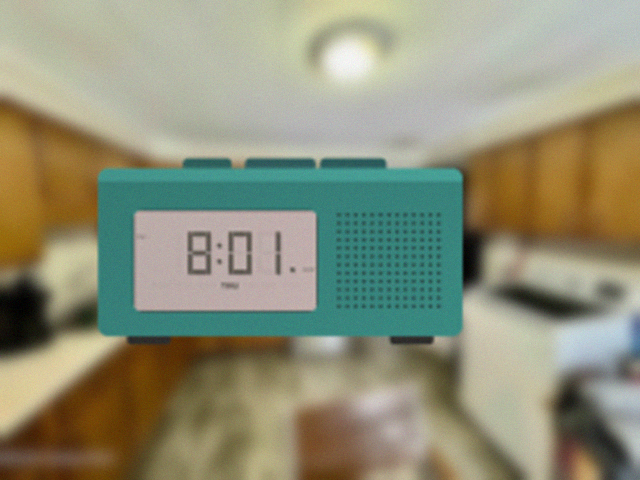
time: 8:01
